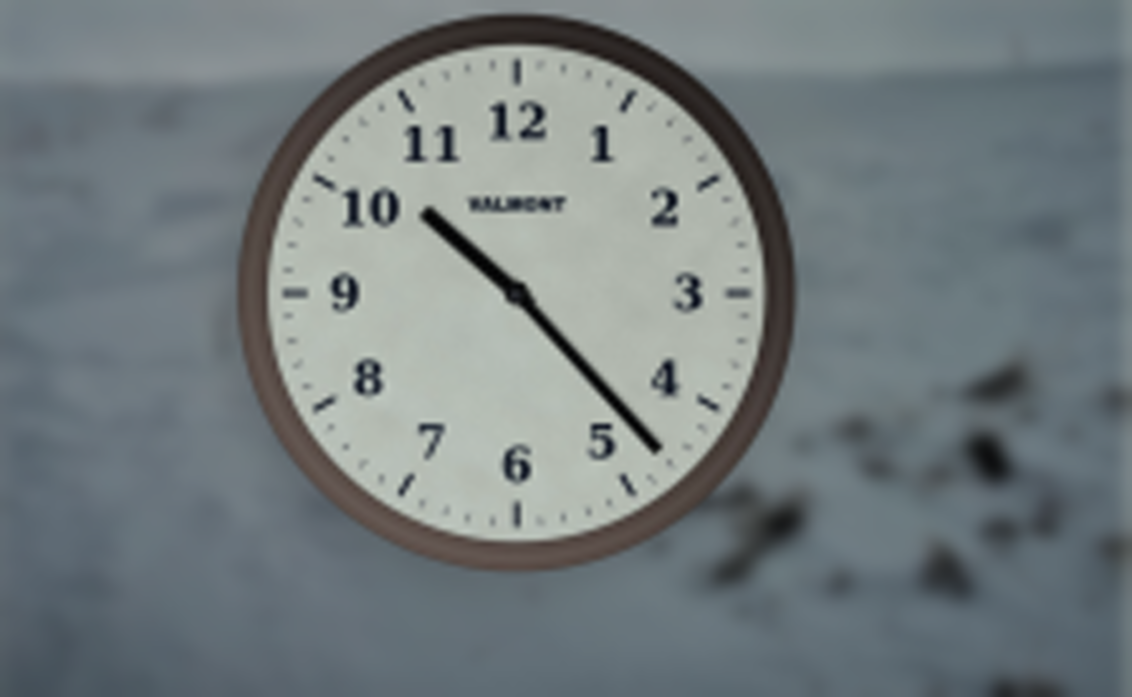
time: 10:23
